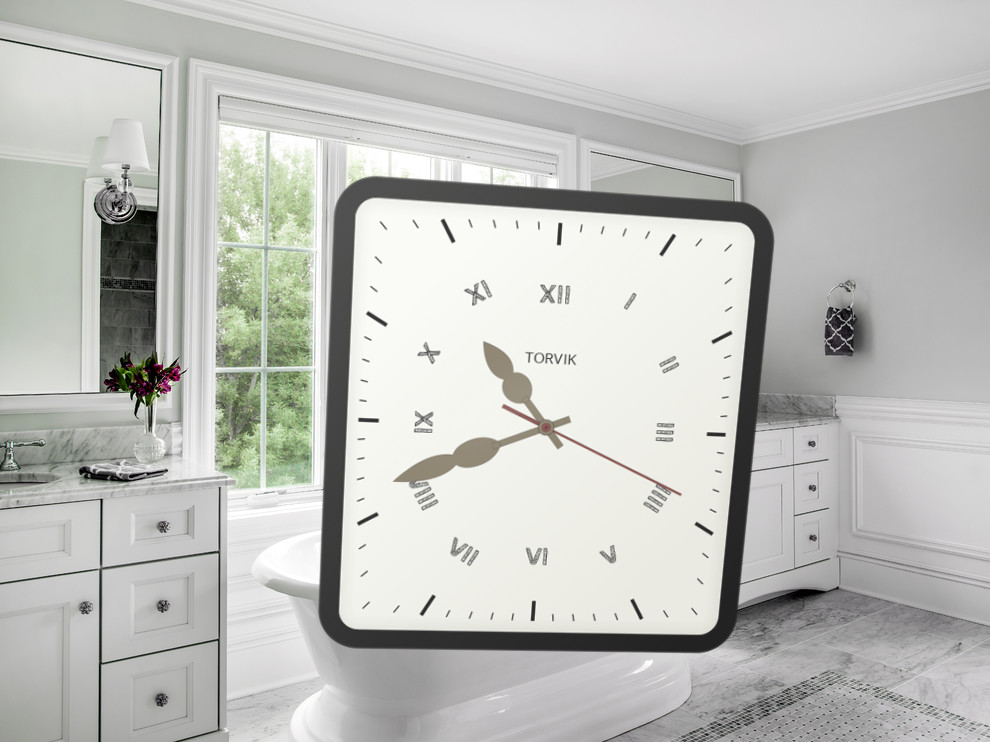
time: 10:41:19
